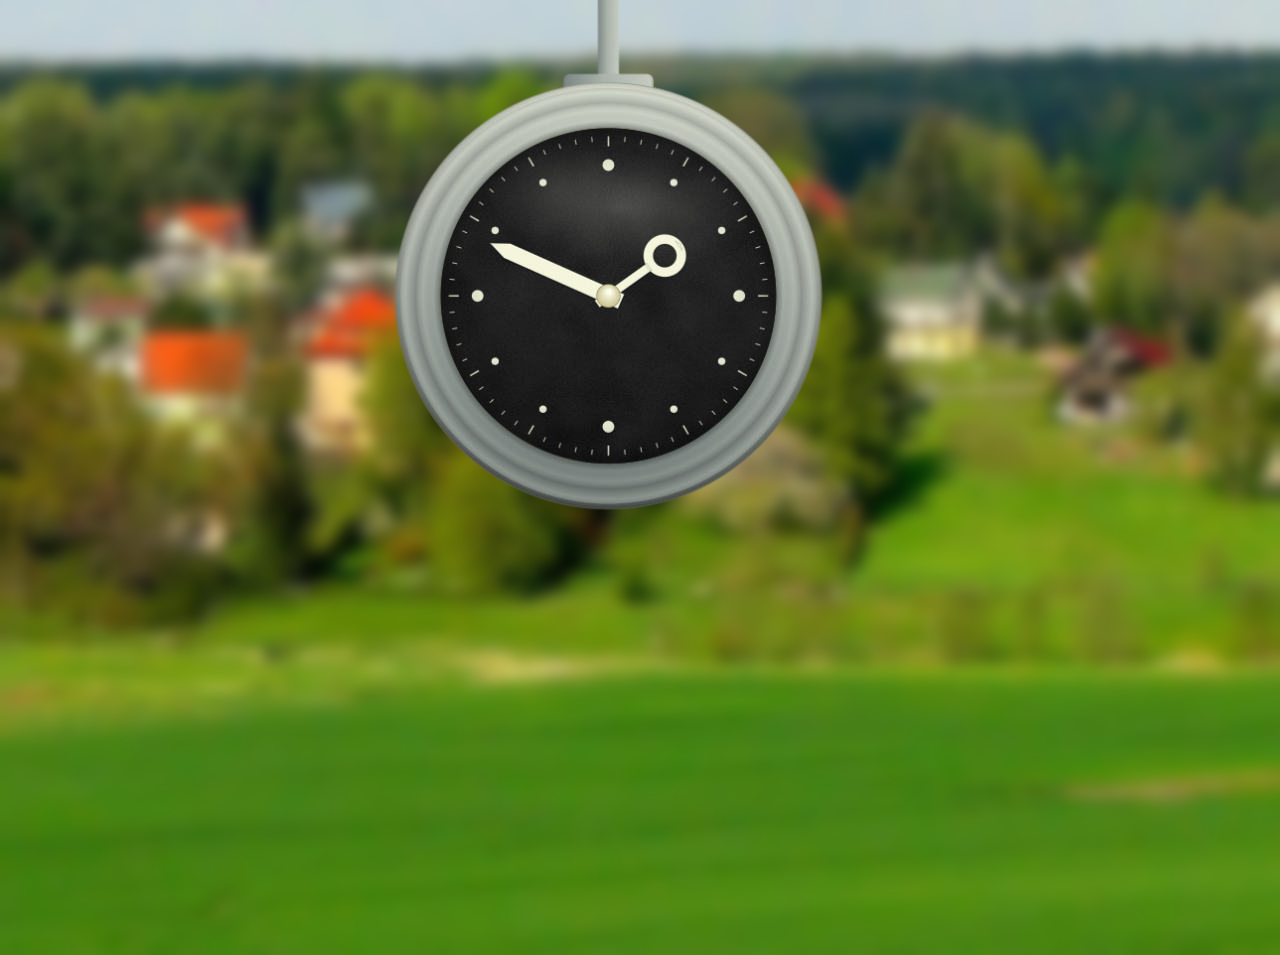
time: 1:49
